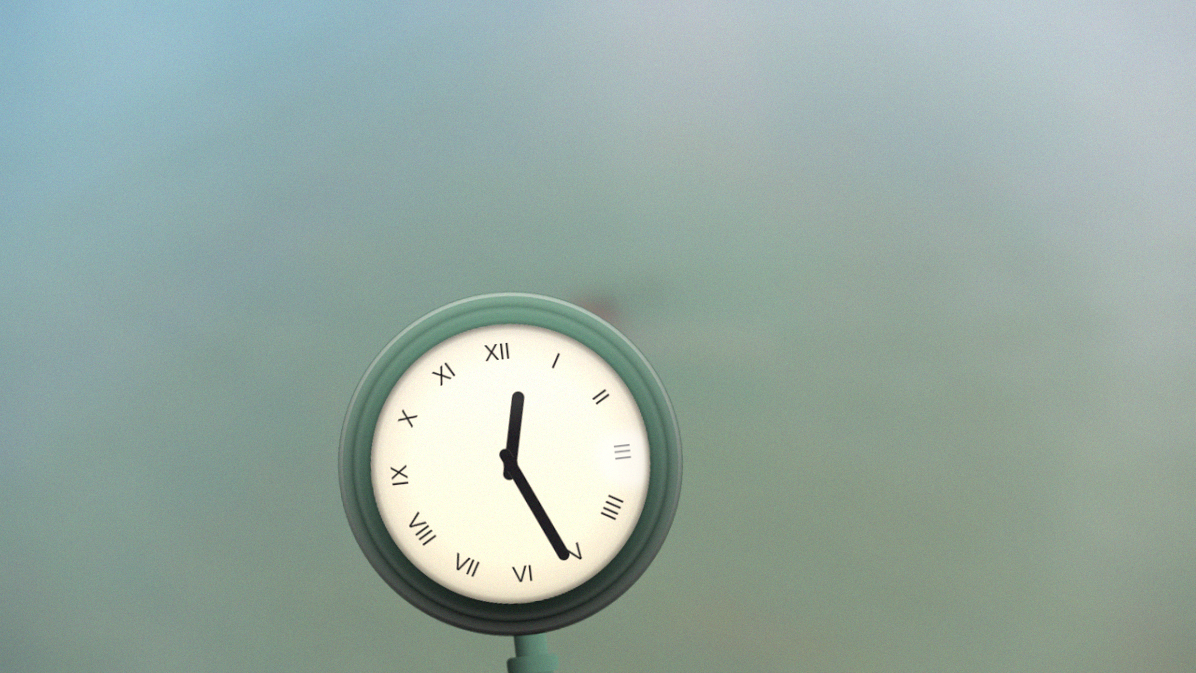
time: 12:26
